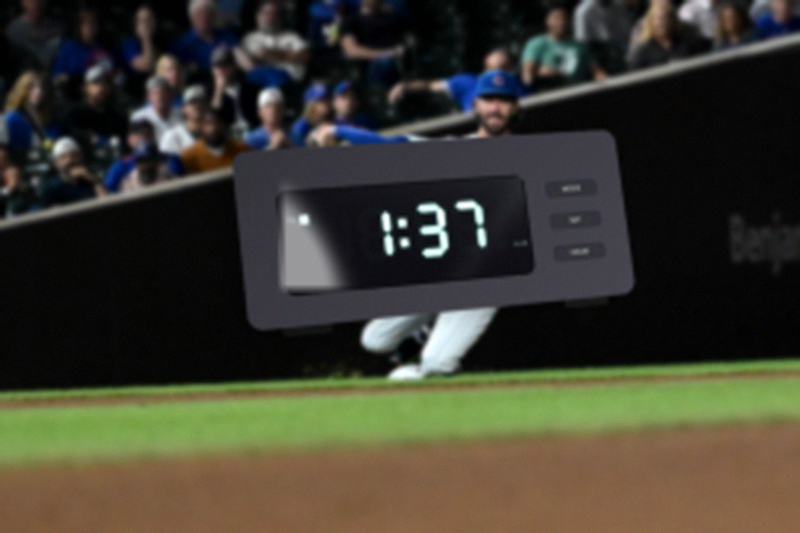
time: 1:37
